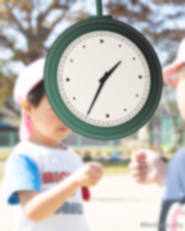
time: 1:35
